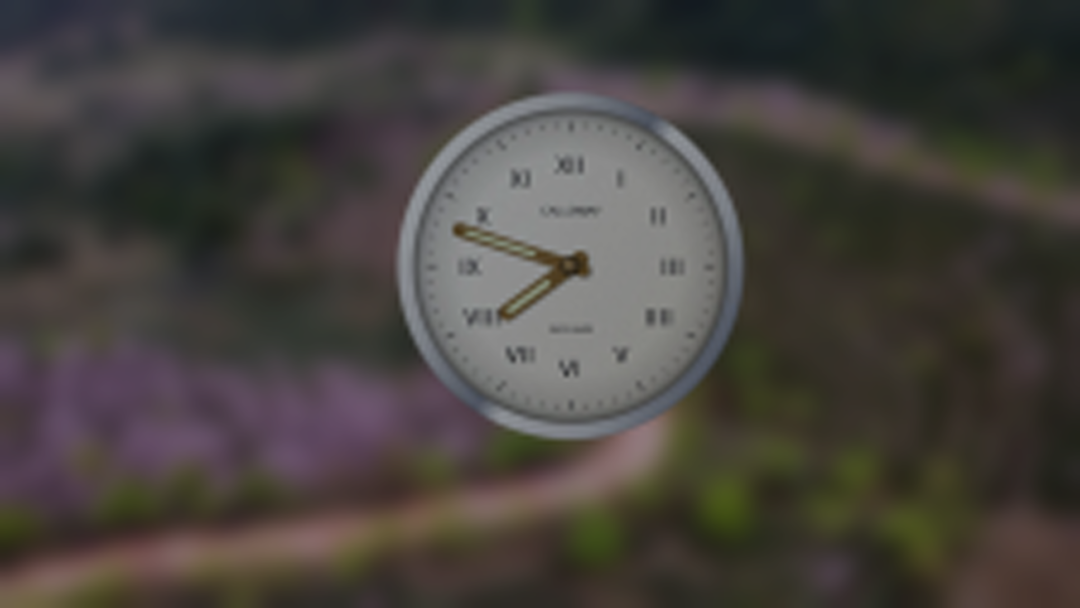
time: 7:48
